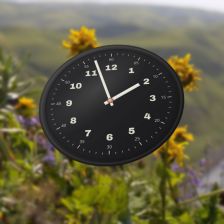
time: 1:57
